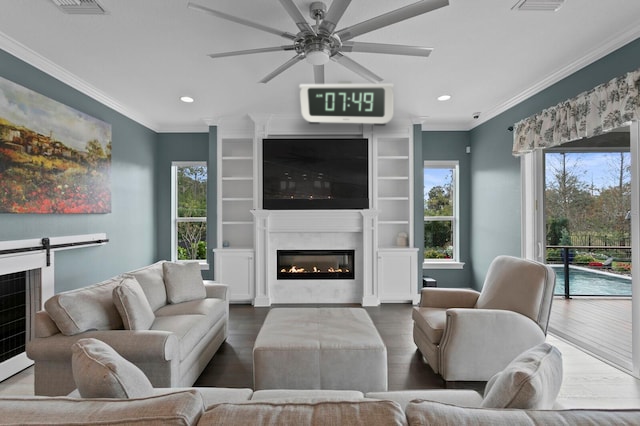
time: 7:49
